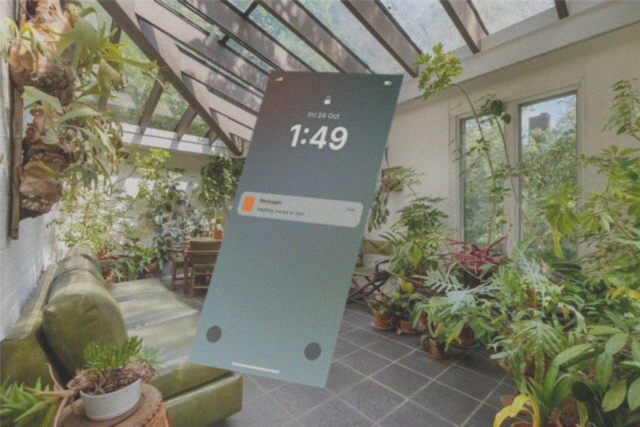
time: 1:49
